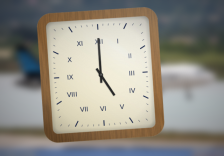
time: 5:00
